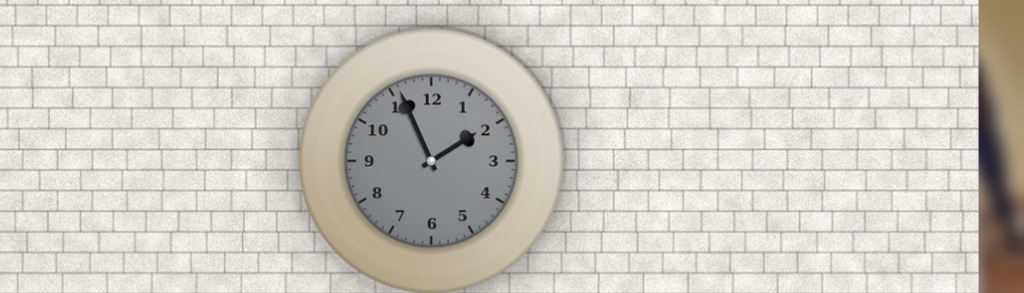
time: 1:56
